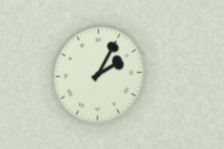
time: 2:05
